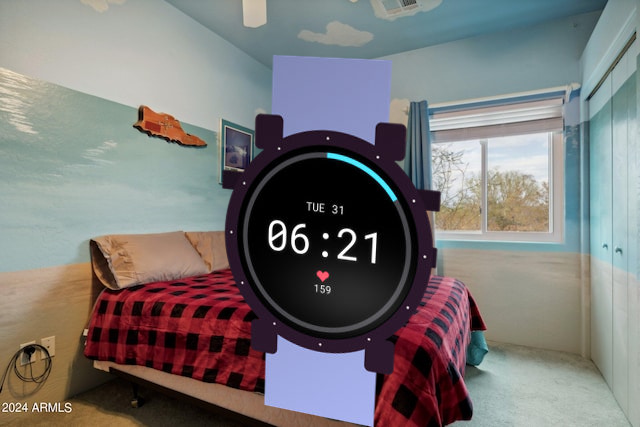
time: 6:21
